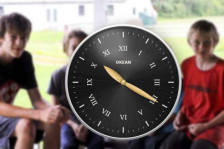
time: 10:20
